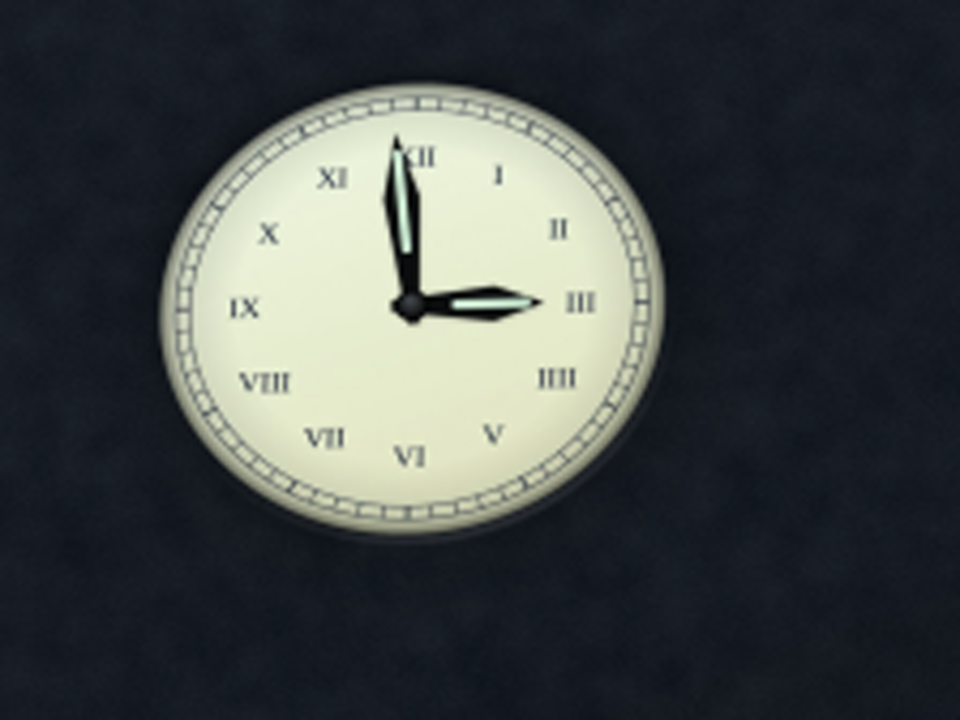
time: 2:59
